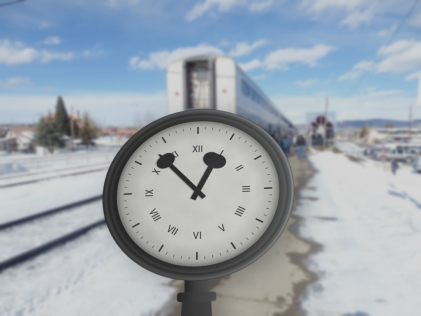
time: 12:53
